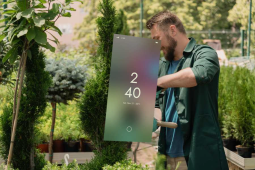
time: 2:40
